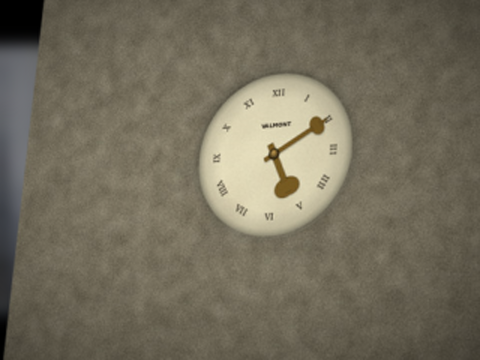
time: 5:10
